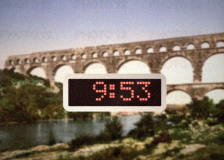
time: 9:53
